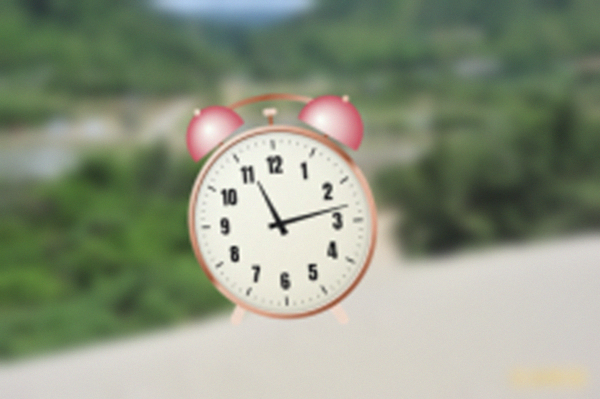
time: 11:13
